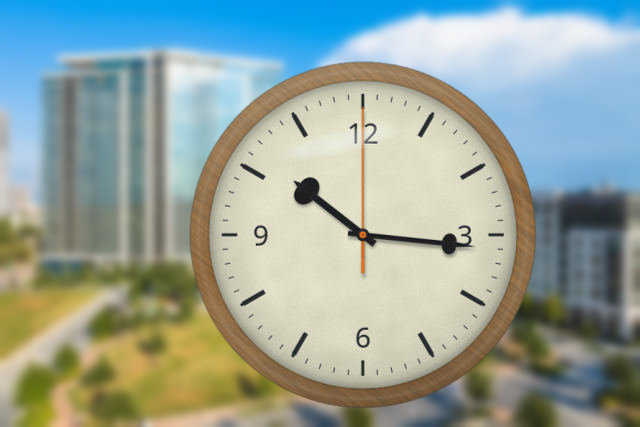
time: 10:16:00
